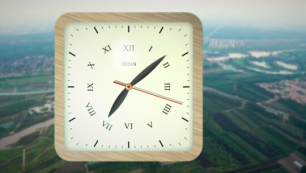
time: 7:08:18
